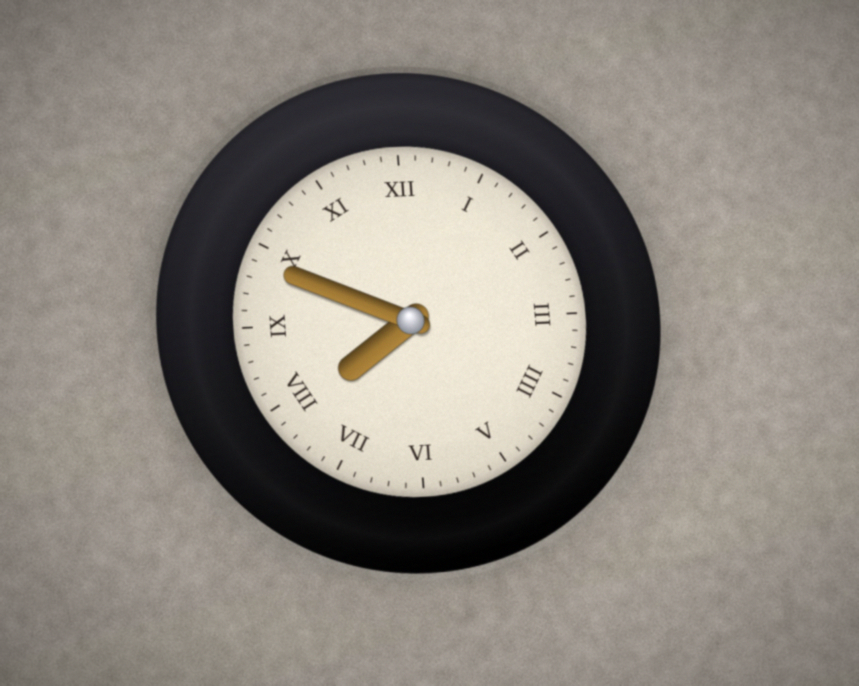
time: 7:49
